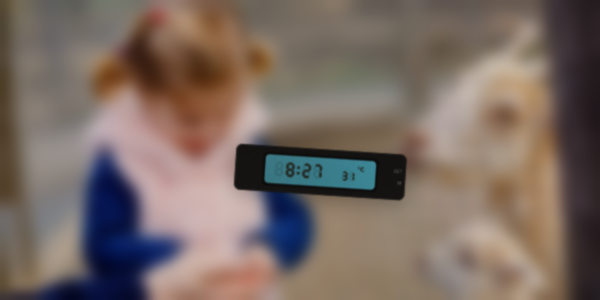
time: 8:27
